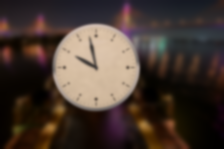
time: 9:58
